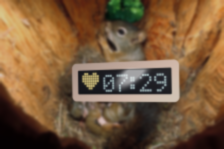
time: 7:29
